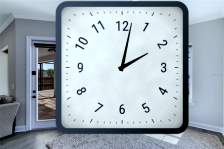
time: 2:02
